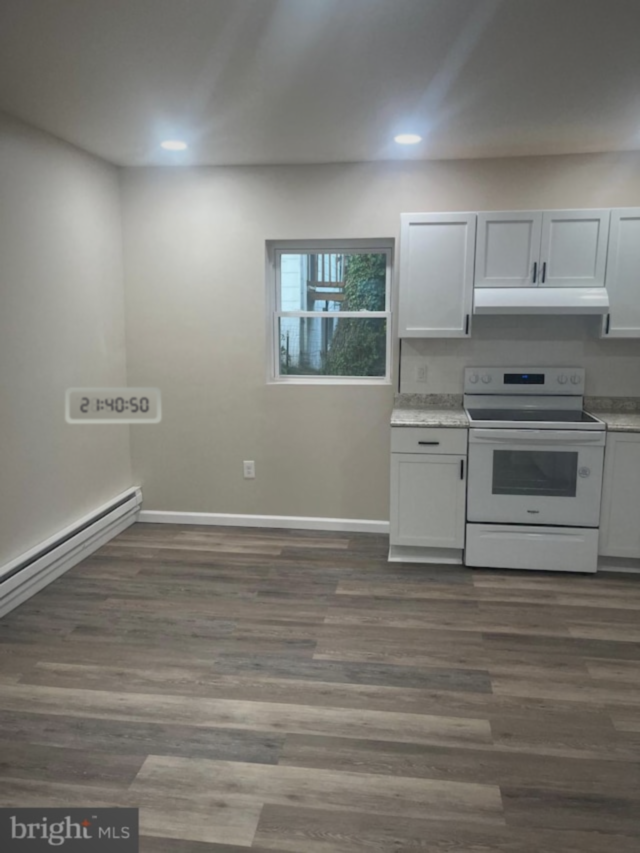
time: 21:40:50
